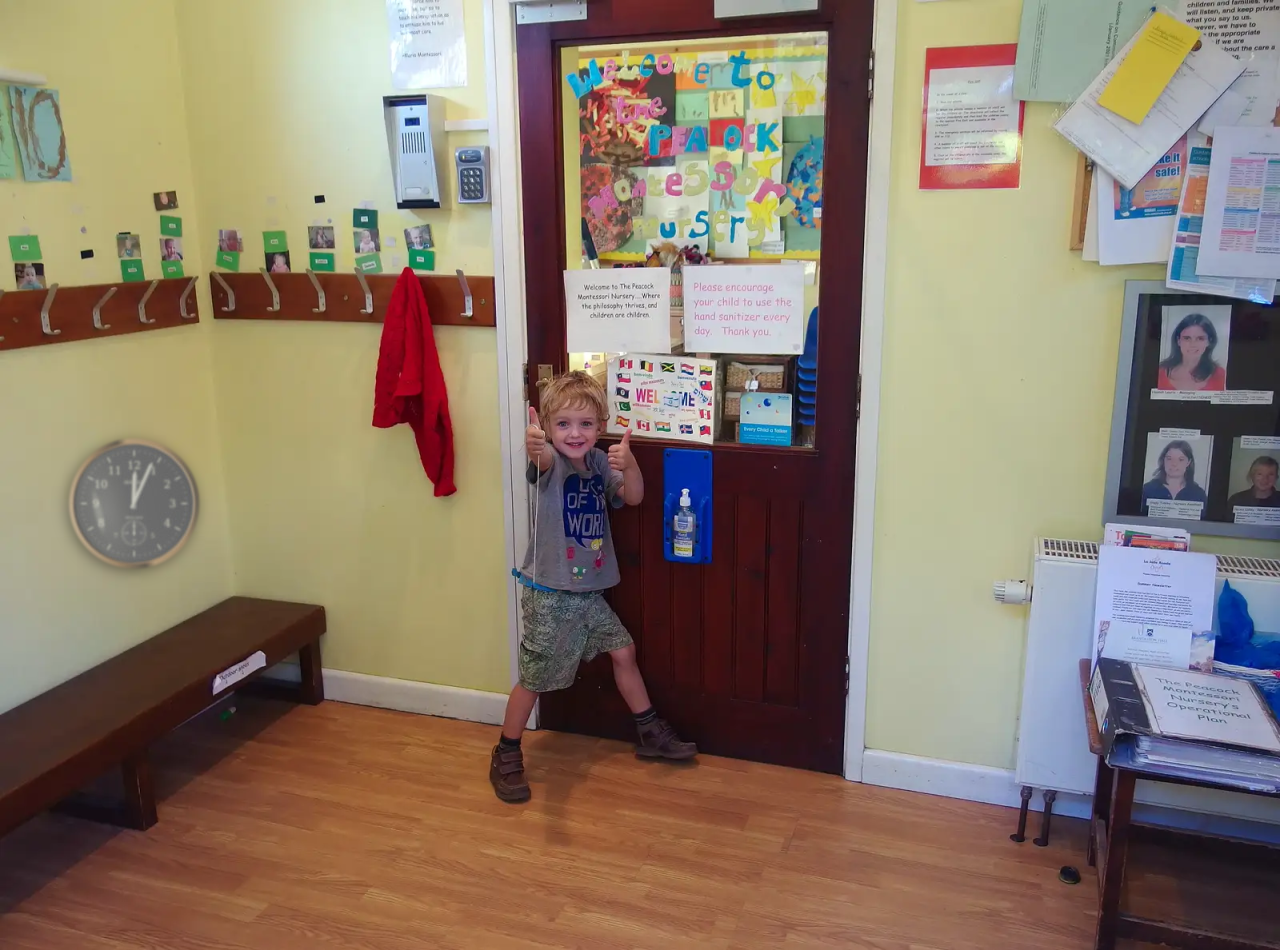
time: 12:04
